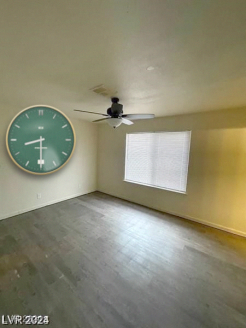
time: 8:30
